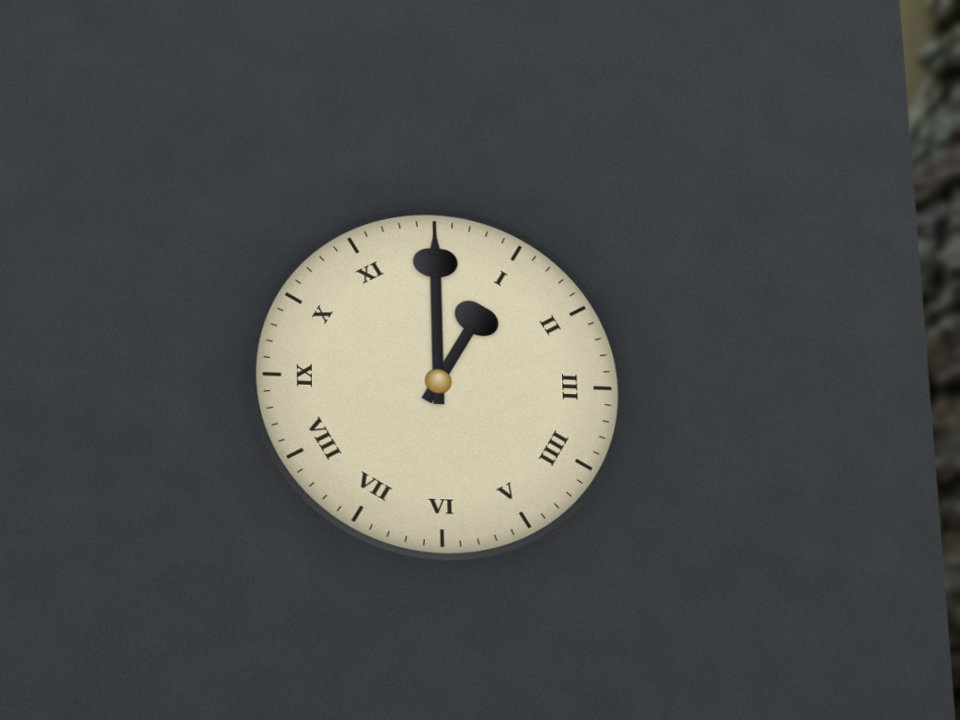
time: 1:00
